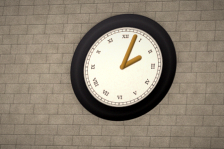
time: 2:03
